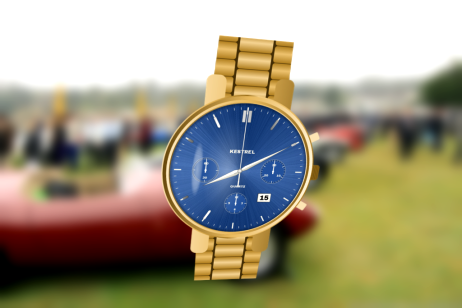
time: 8:10
